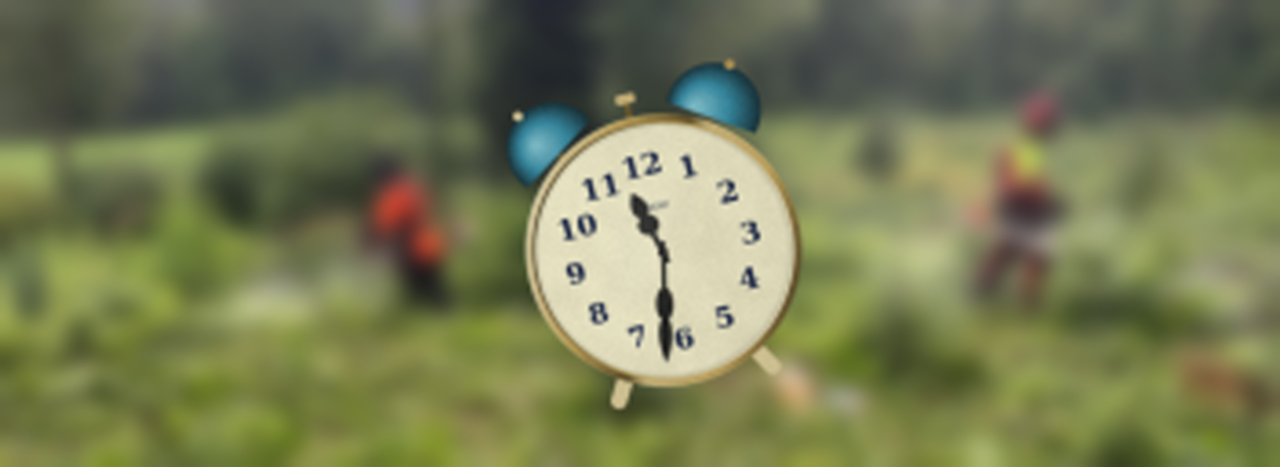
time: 11:32
